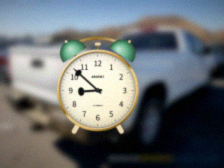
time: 8:52
